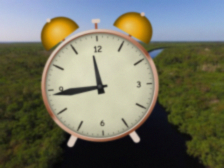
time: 11:44
